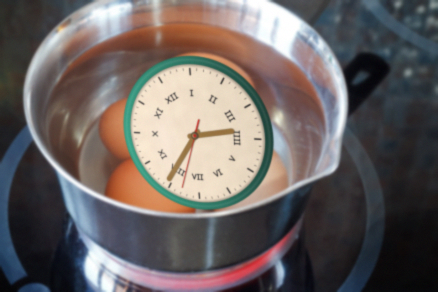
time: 3:40:38
